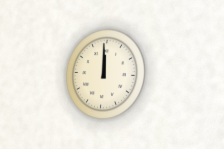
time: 11:59
